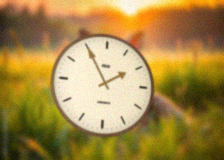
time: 1:55
